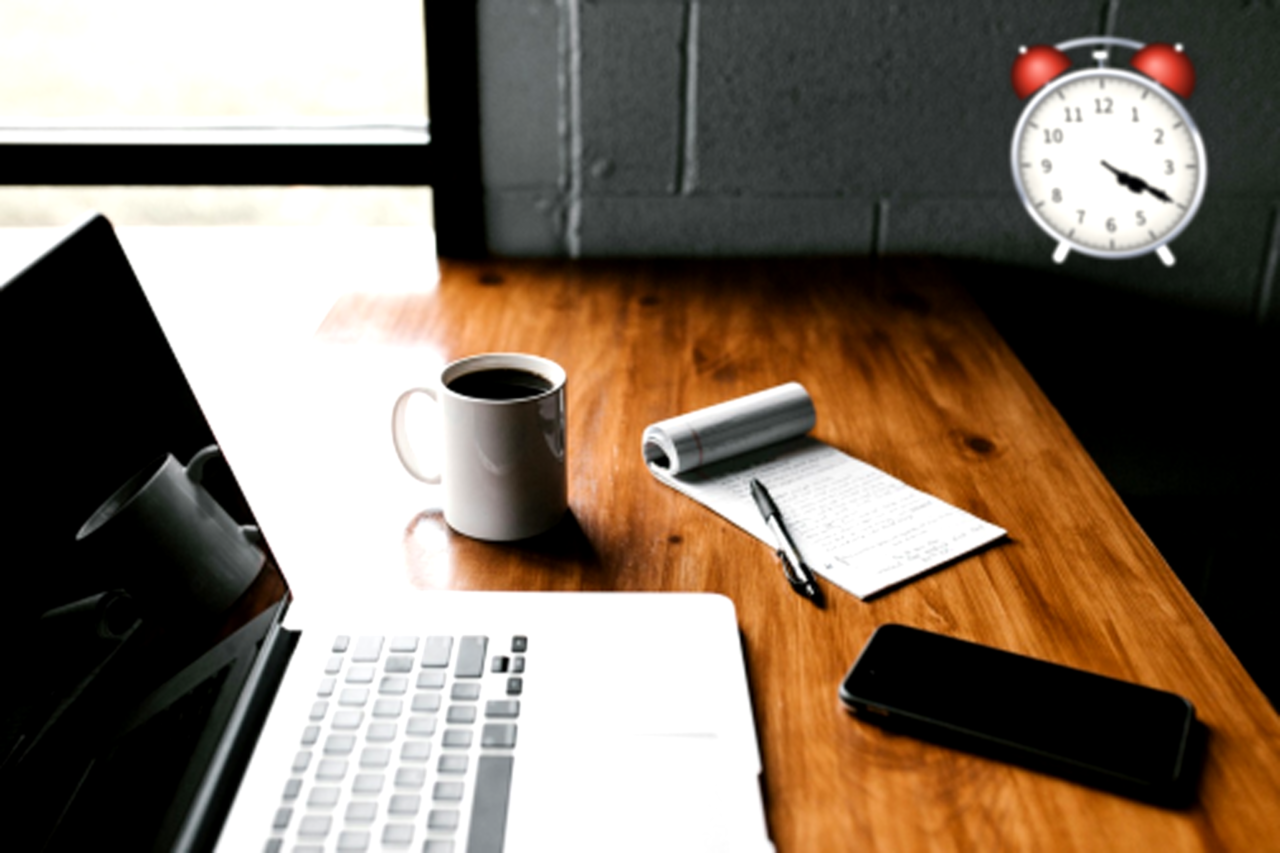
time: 4:20
